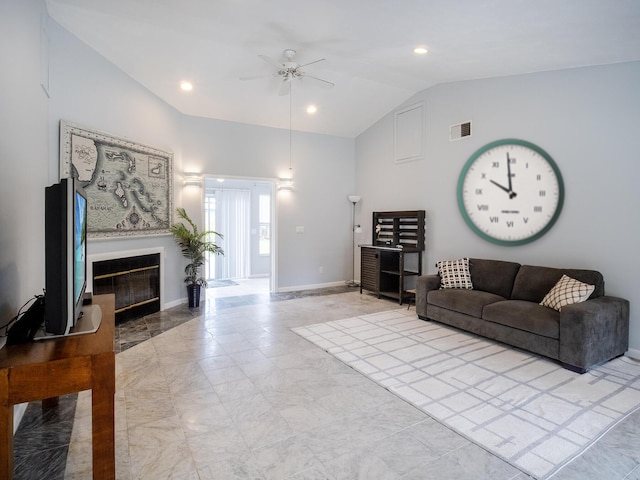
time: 9:59
